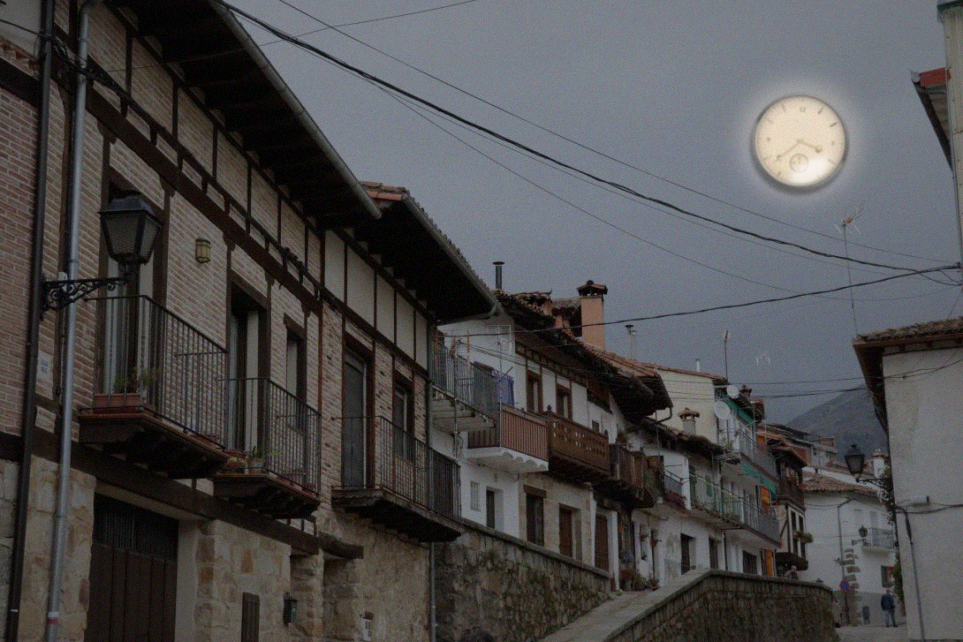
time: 3:38
